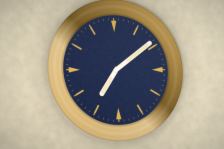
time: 7:09
